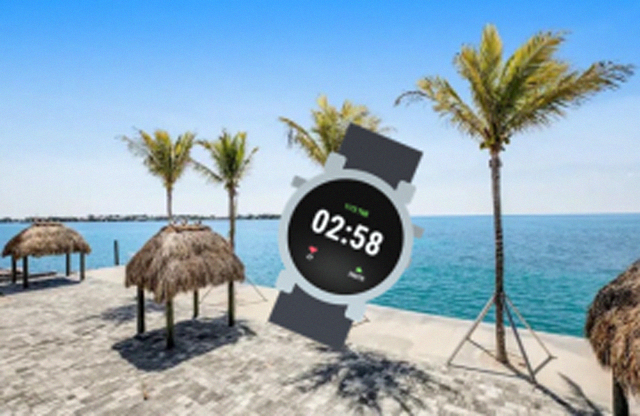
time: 2:58
